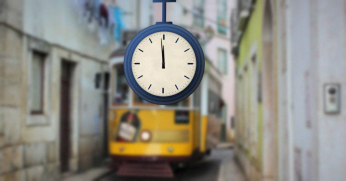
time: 11:59
